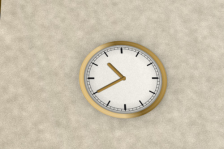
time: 10:40
